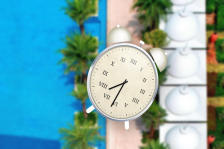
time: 7:31
